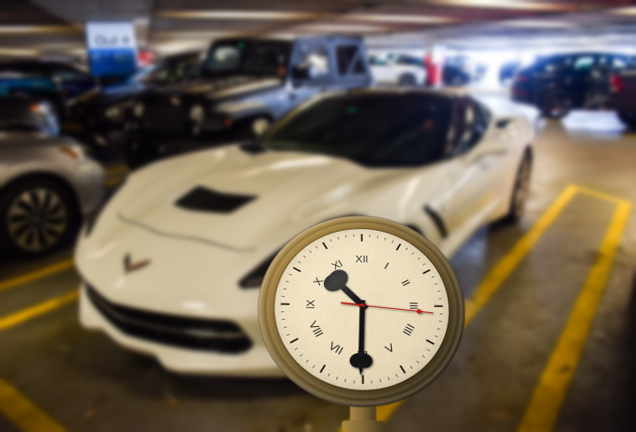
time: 10:30:16
